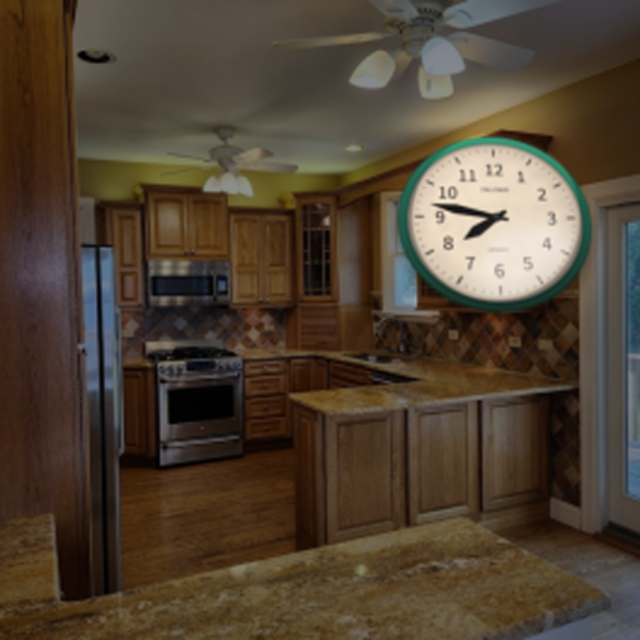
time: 7:47
